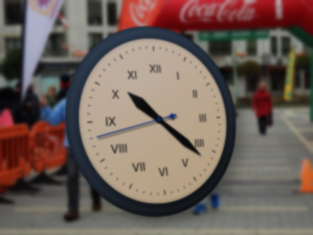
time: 10:21:43
